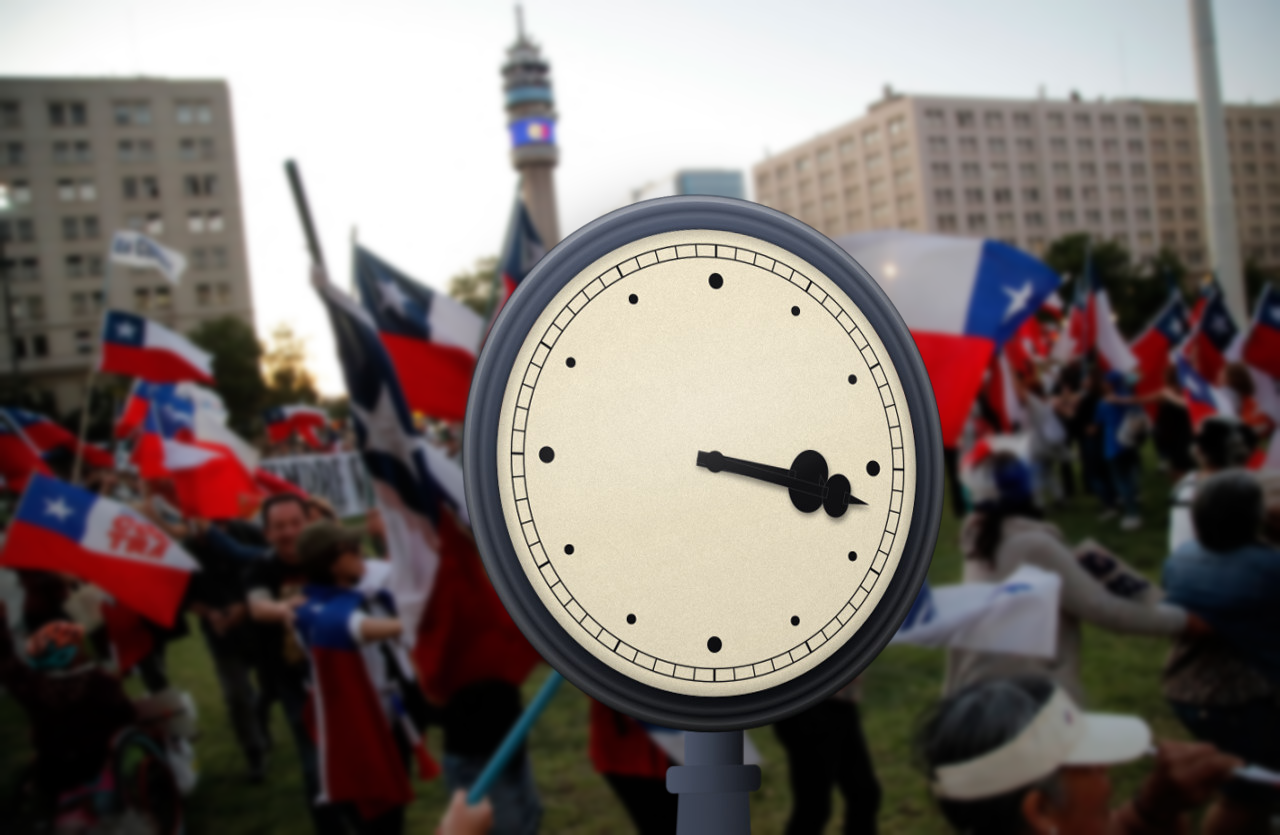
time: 3:17
